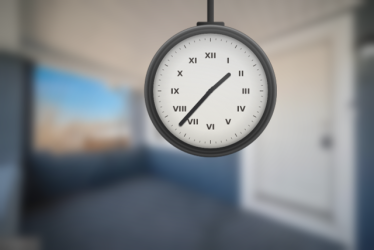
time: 1:37
